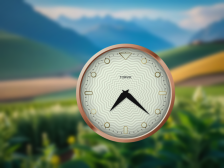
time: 7:22
